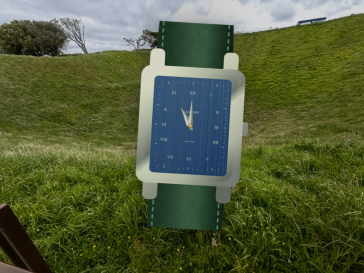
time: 11:00
